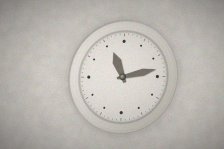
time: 11:13
